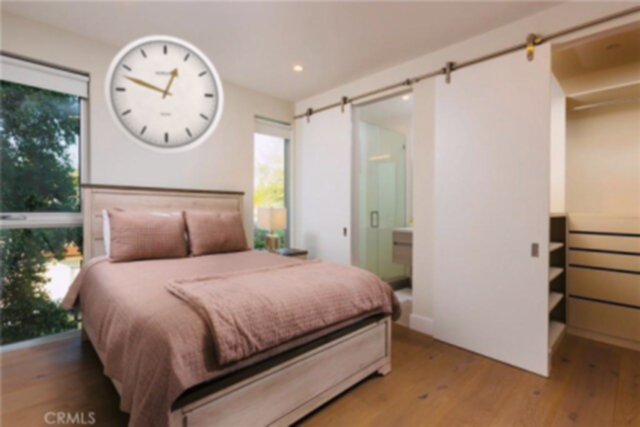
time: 12:48
